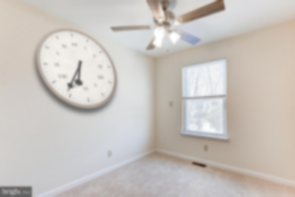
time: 6:36
